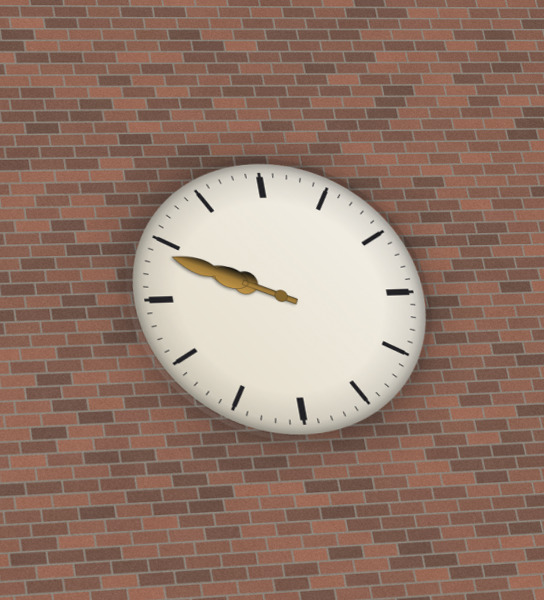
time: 9:49
